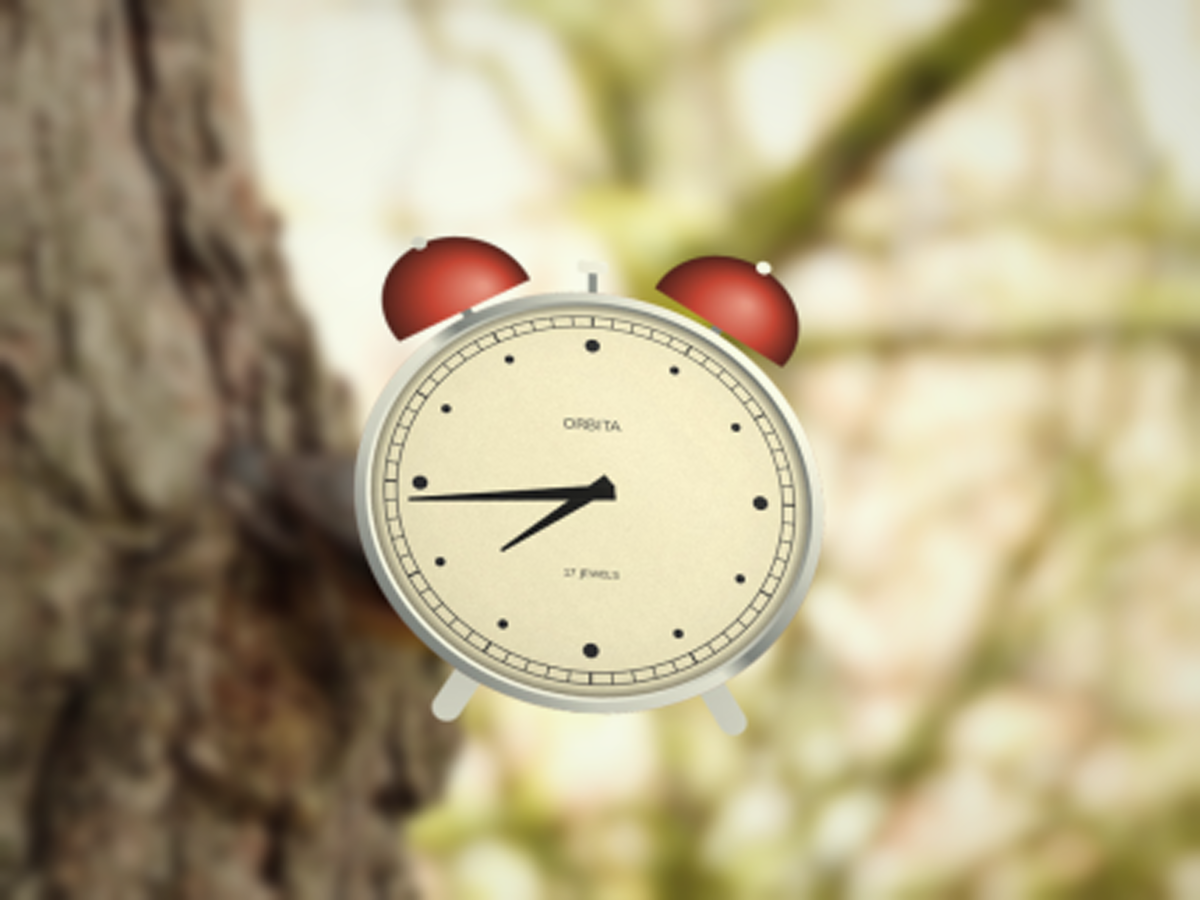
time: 7:44
